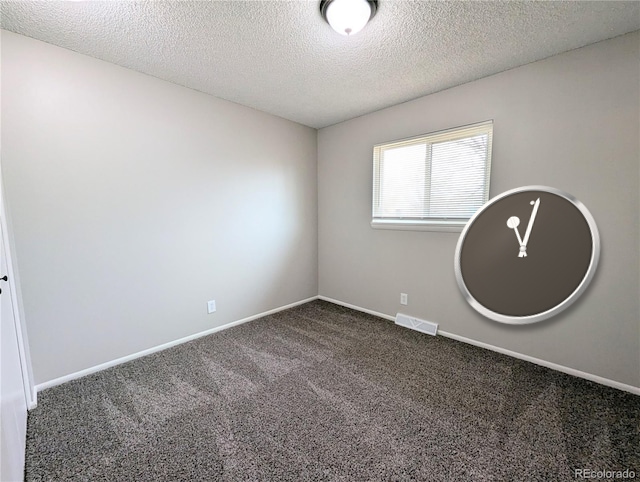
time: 11:01
